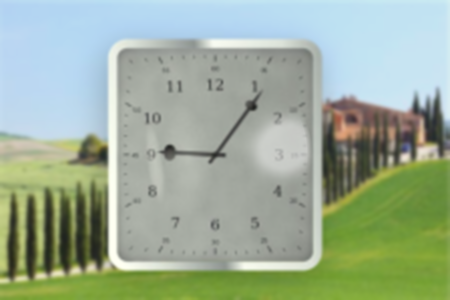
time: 9:06
